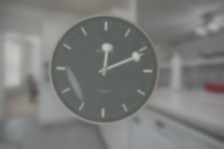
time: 12:11
